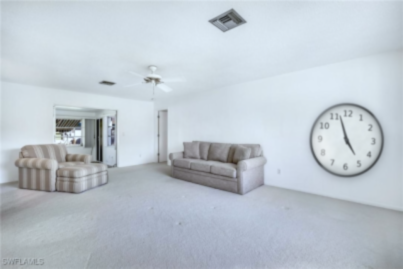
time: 4:57
